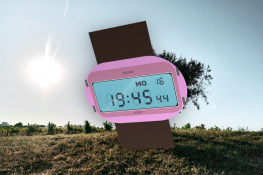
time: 19:45:44
